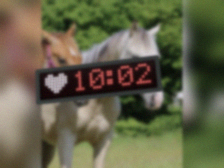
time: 10:02
